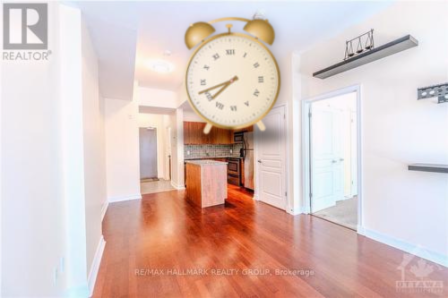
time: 7:42
